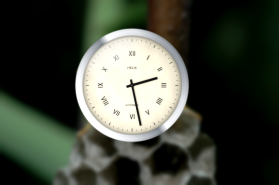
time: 2:28
